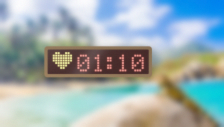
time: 1:10
